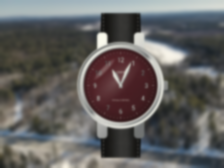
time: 11:04
